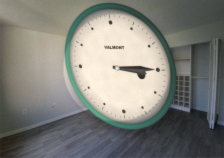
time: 3:15
